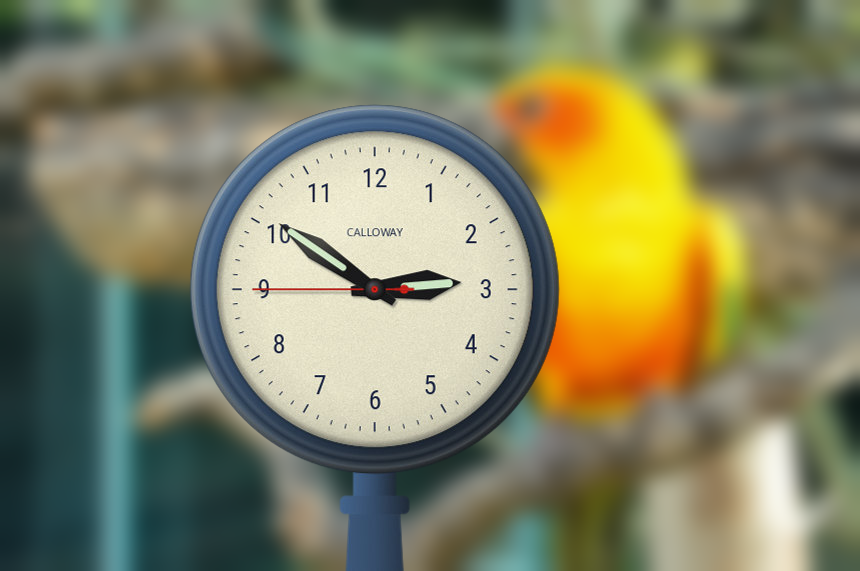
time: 2:50:45
